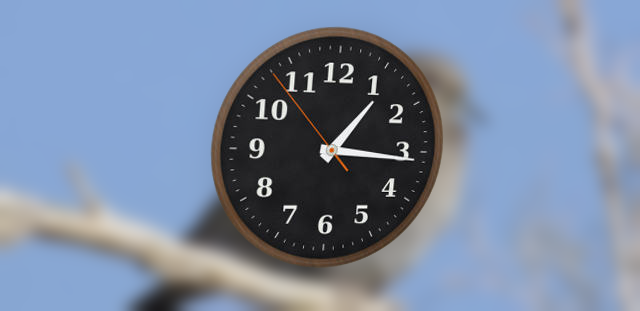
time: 1:15:53
